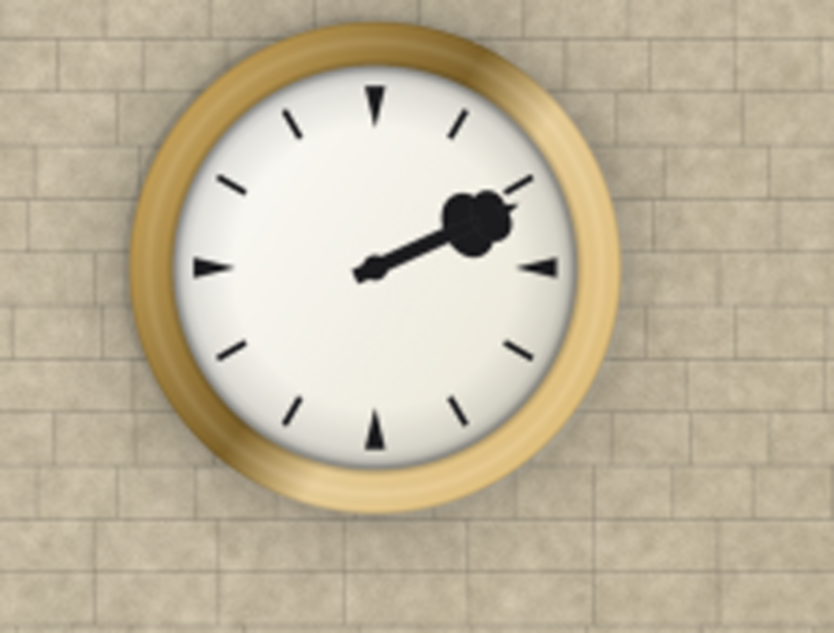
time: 2:11
